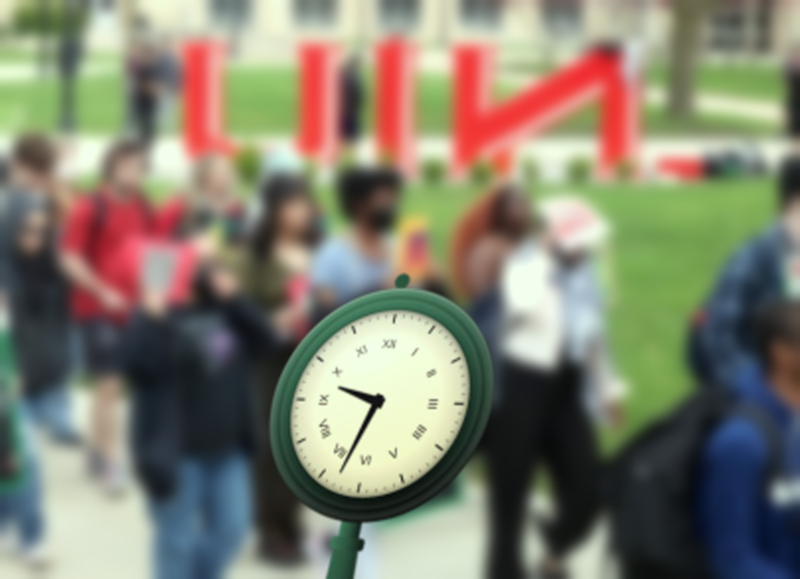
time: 9:33
